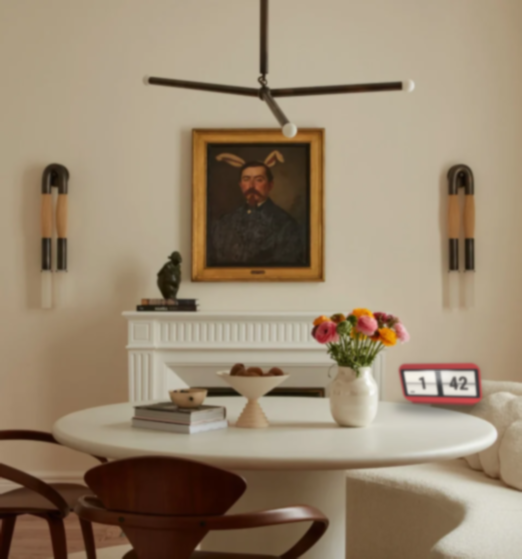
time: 1:42
